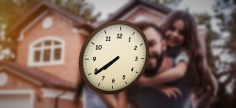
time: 7:39
